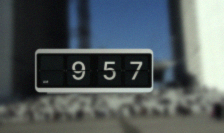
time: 9:57
